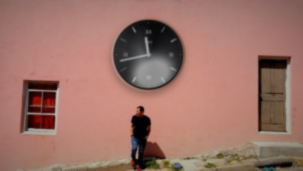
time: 11:43
